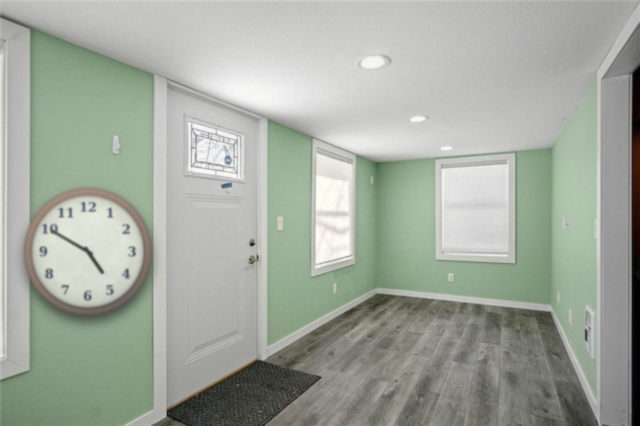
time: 4:50
